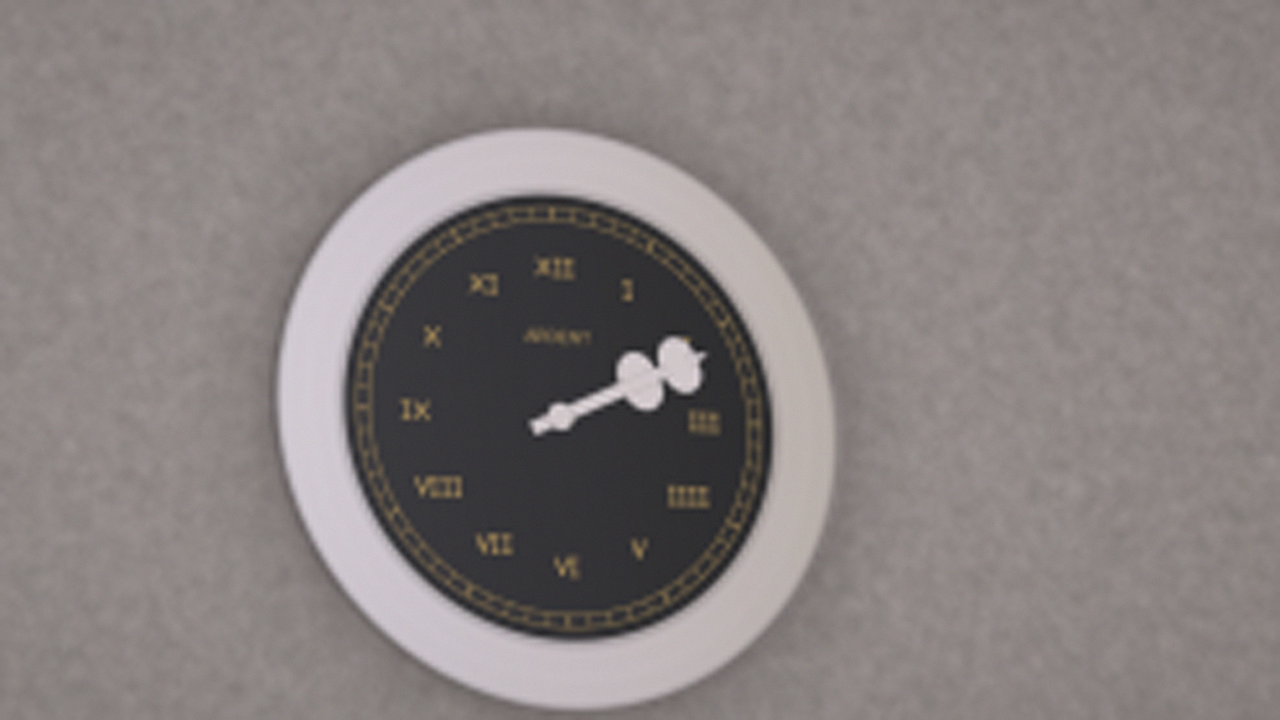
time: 2:11
